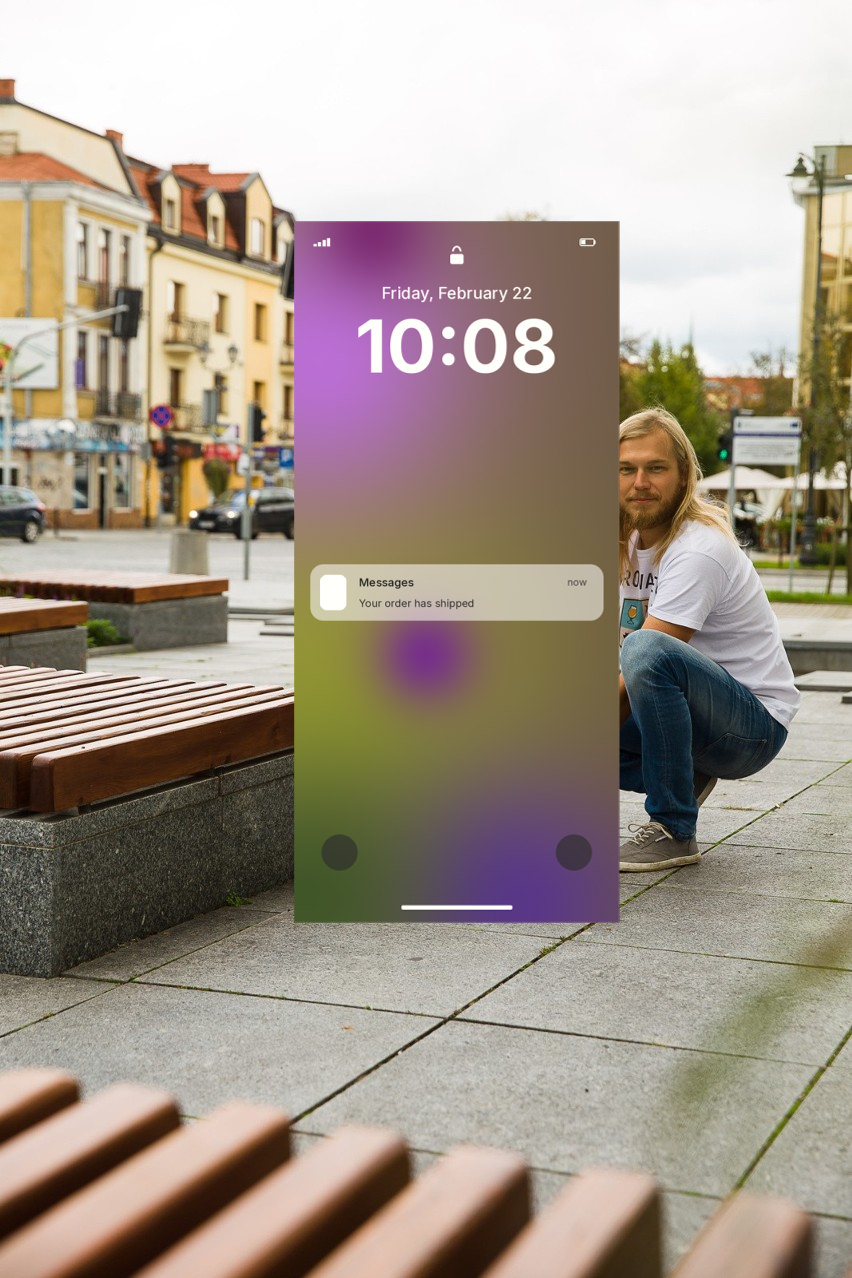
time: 10:08
